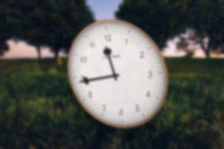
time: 11:44
